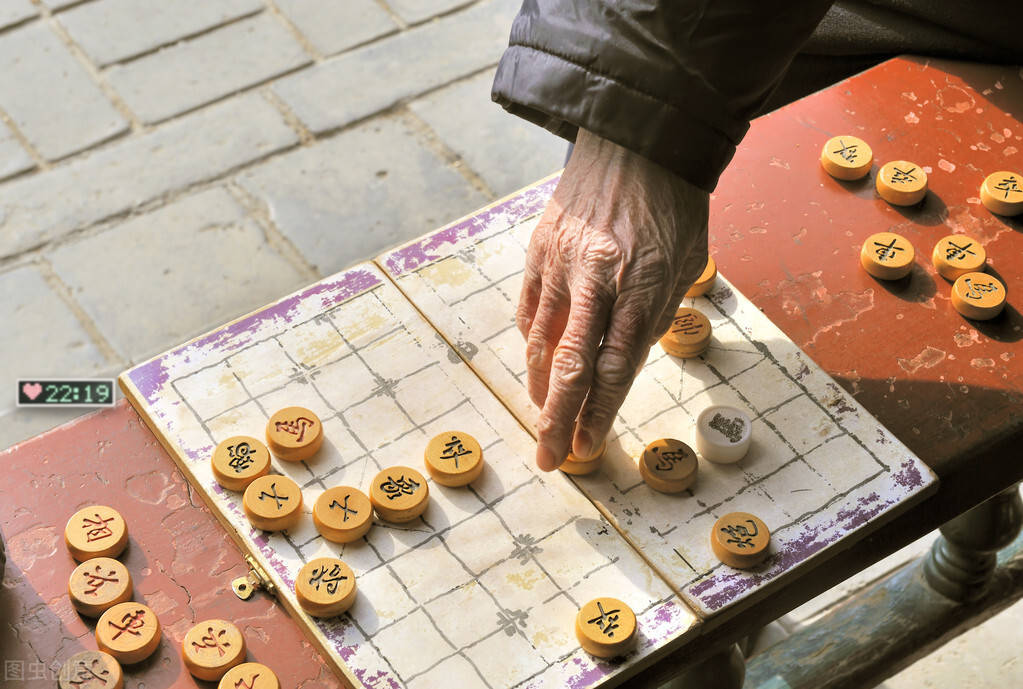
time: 22:19
